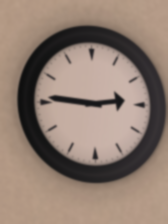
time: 2:46
